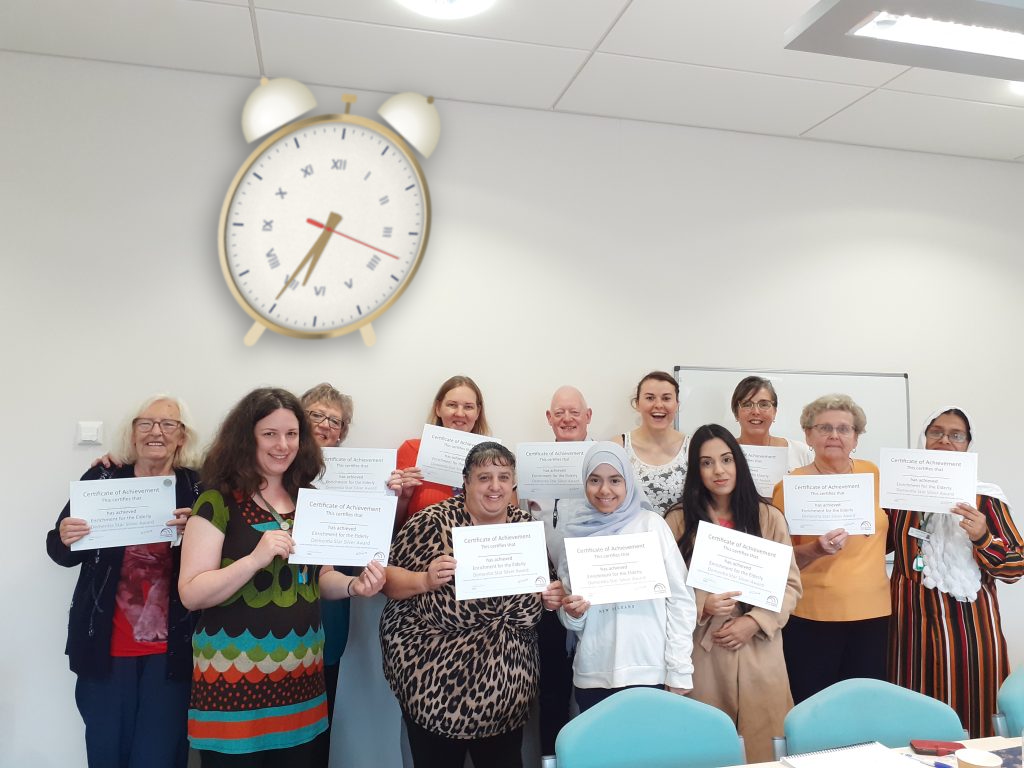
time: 6:35:18
